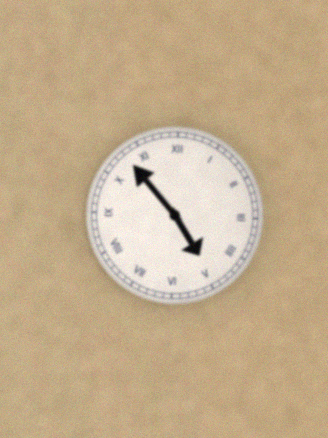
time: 4:53
